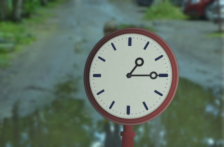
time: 1:15
